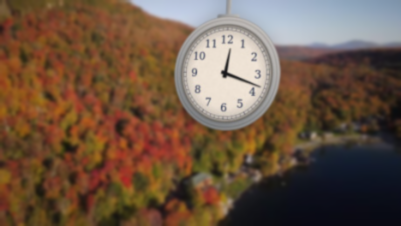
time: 12:18
